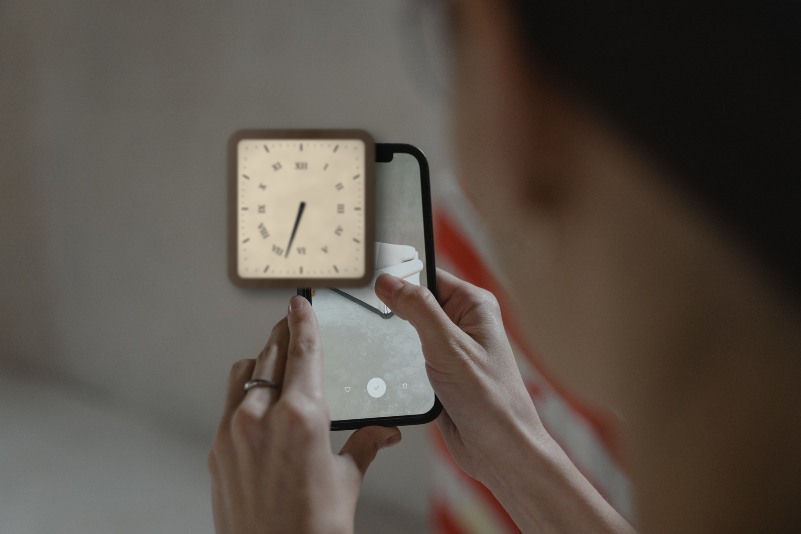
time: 6:33
